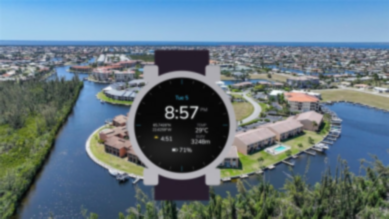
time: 8:57
